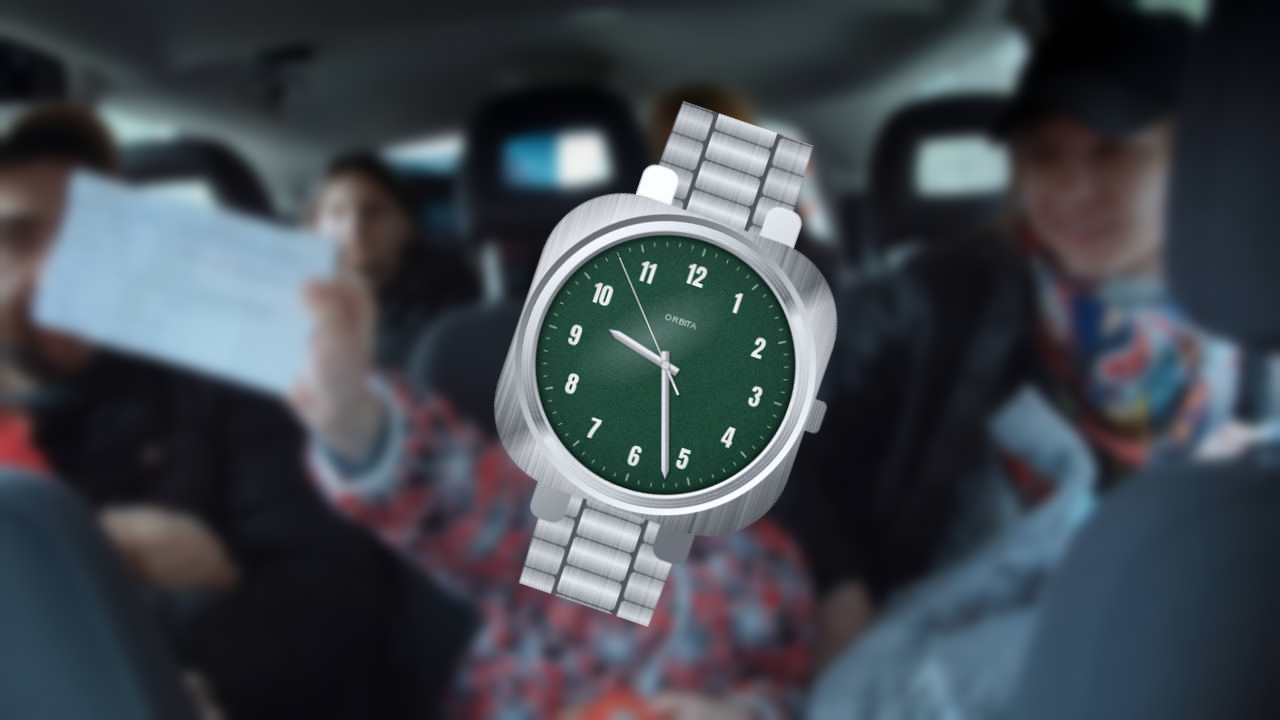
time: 9:26:53
